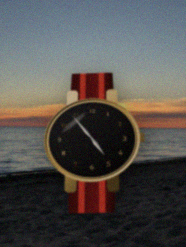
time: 4:54
